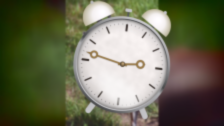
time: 2:47
